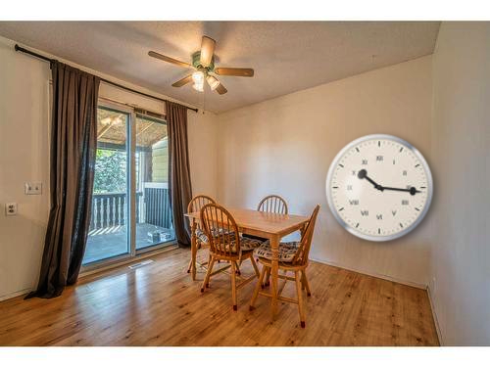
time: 10:16
